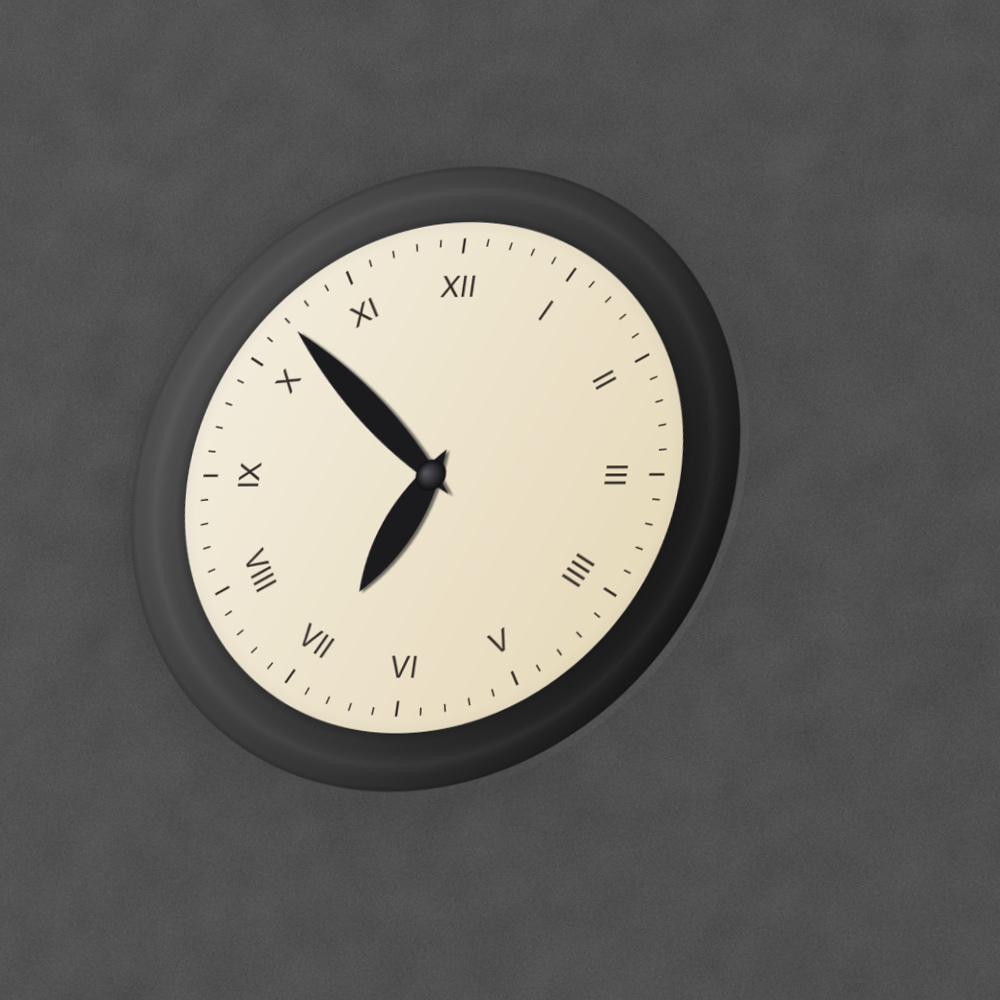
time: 6:52
